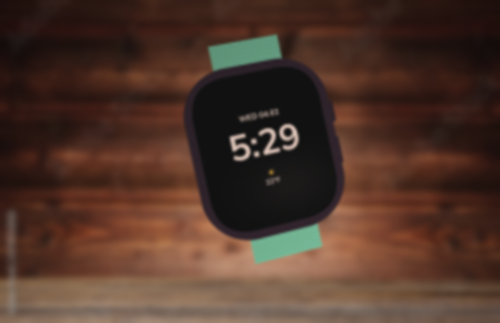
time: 5:29
